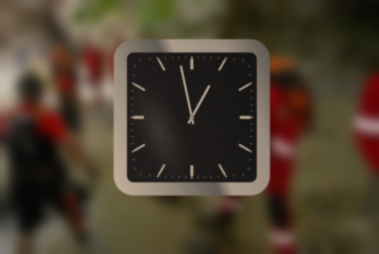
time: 12:58
